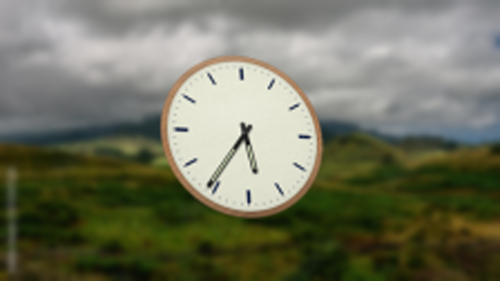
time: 5:36
